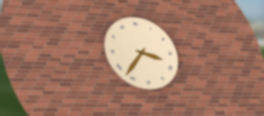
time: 3:37
